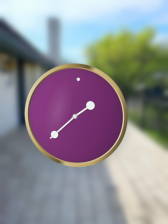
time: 1:37
